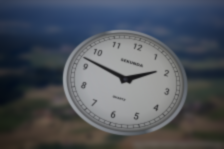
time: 1:47
